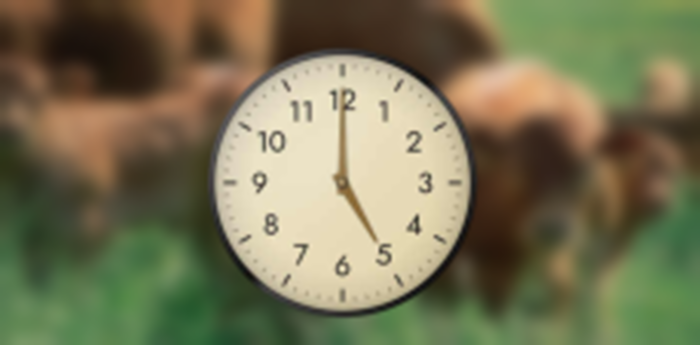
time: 5:00
